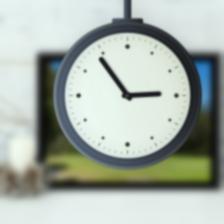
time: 2:54
